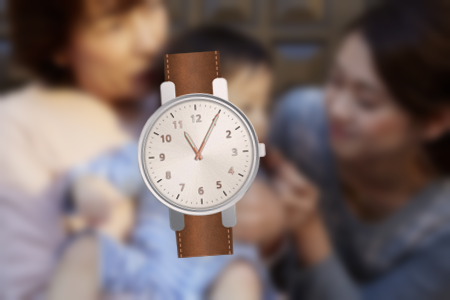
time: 11:05
